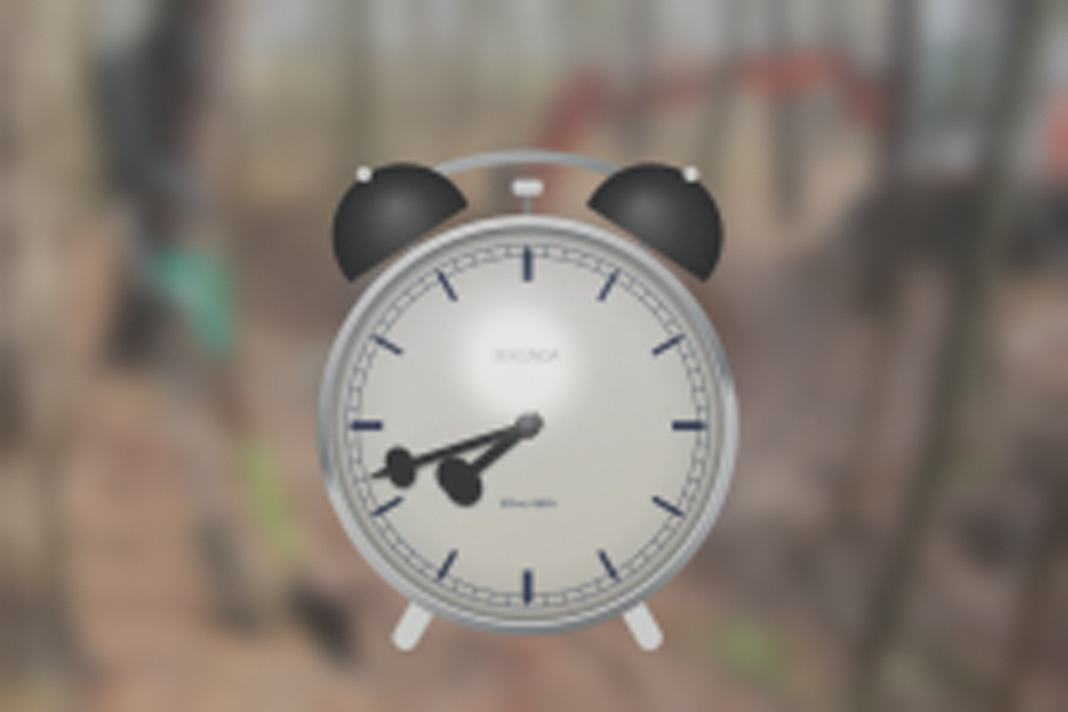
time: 7:42
